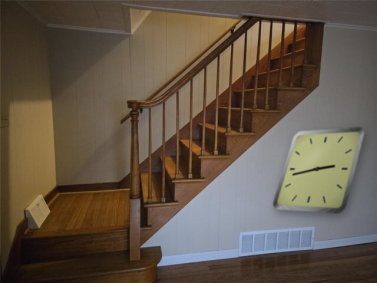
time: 2:43
